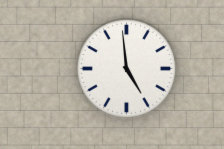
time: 4:59
